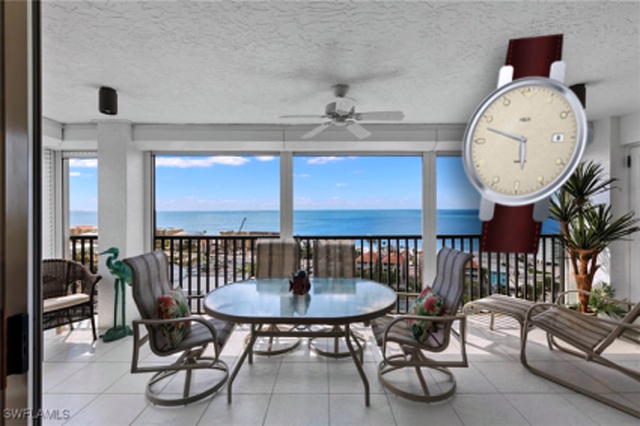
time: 5:48
